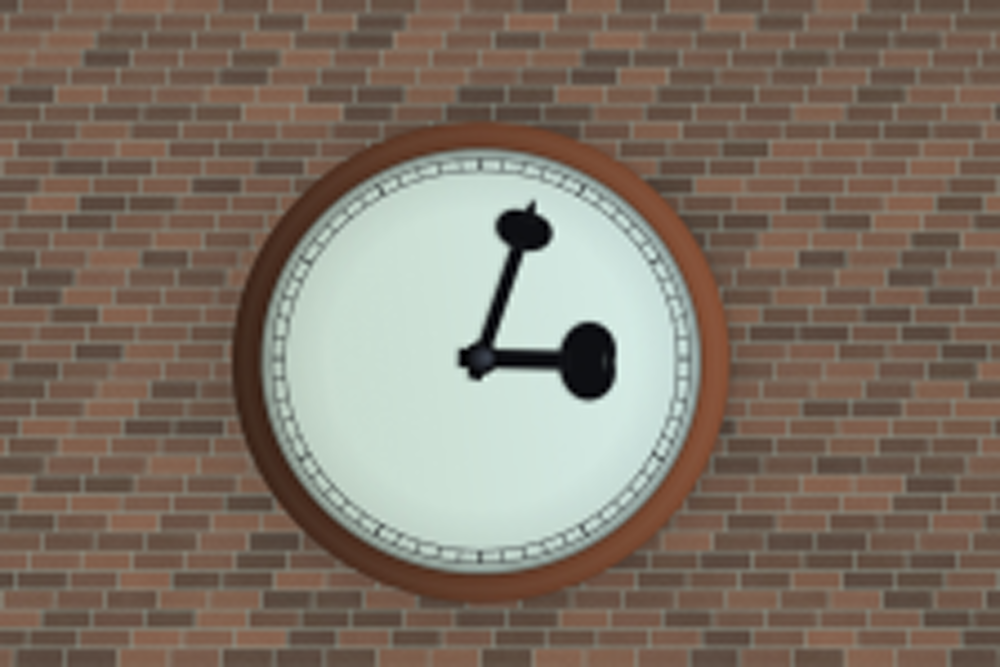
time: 3:03
